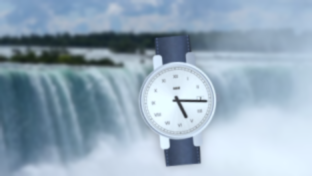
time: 5:16
